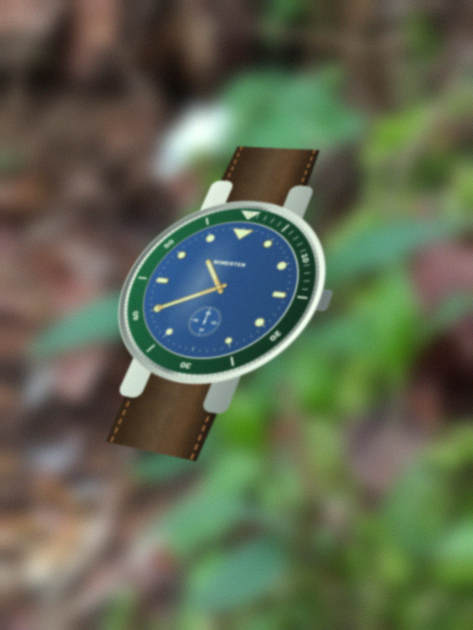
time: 10:40
